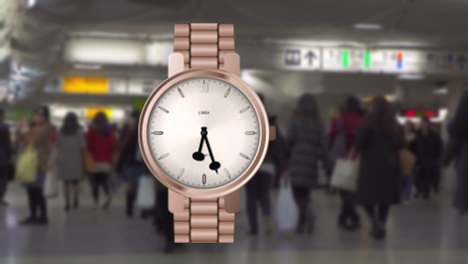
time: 6:27
